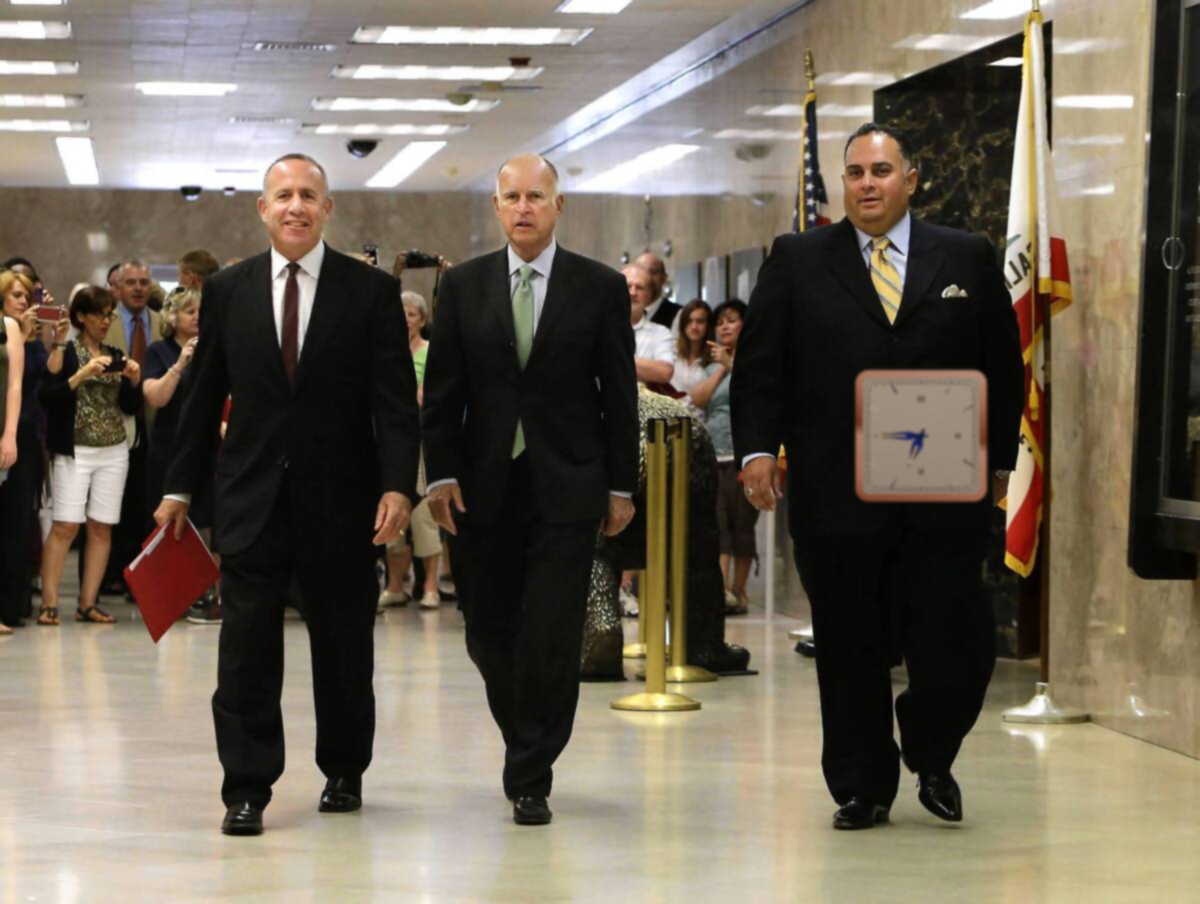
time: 6:45
